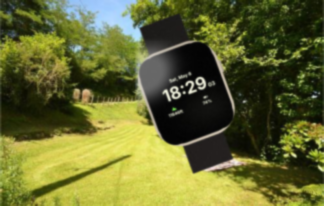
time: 18:29
